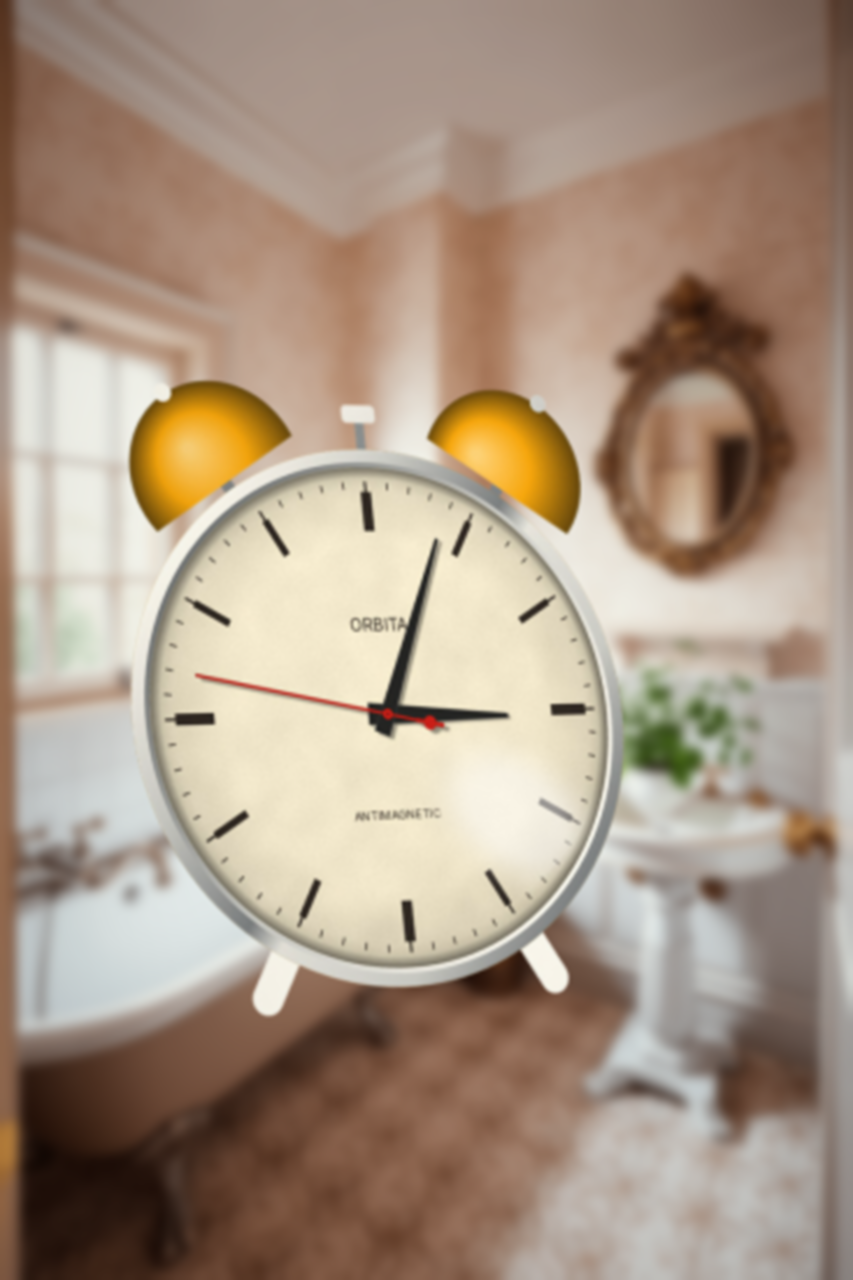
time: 3:03:47
